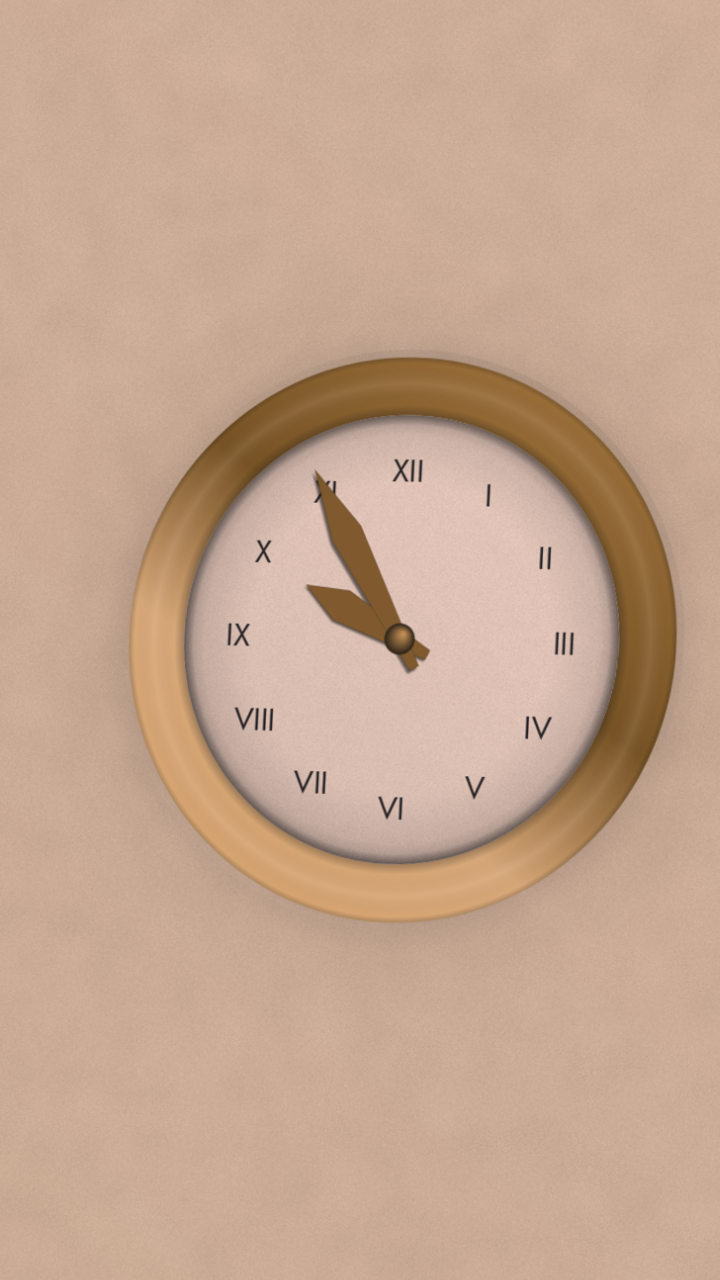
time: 9:55
